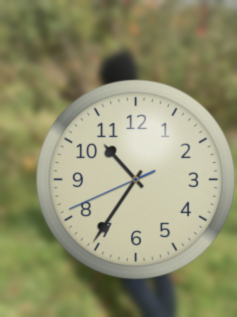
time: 10:35:41
